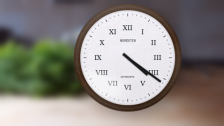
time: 4:21
